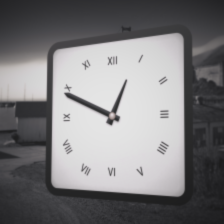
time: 12:49
